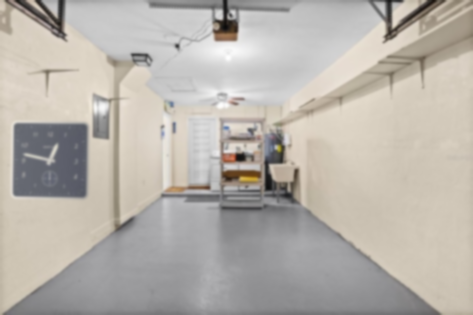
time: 12:47
